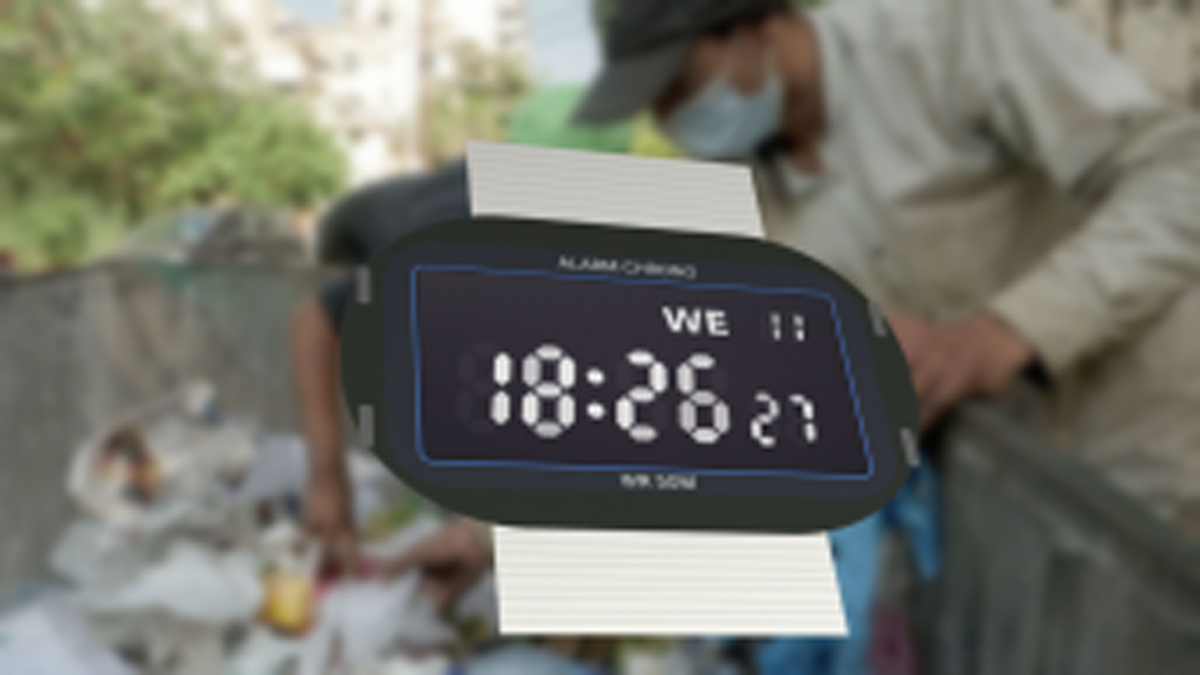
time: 18:26:27
